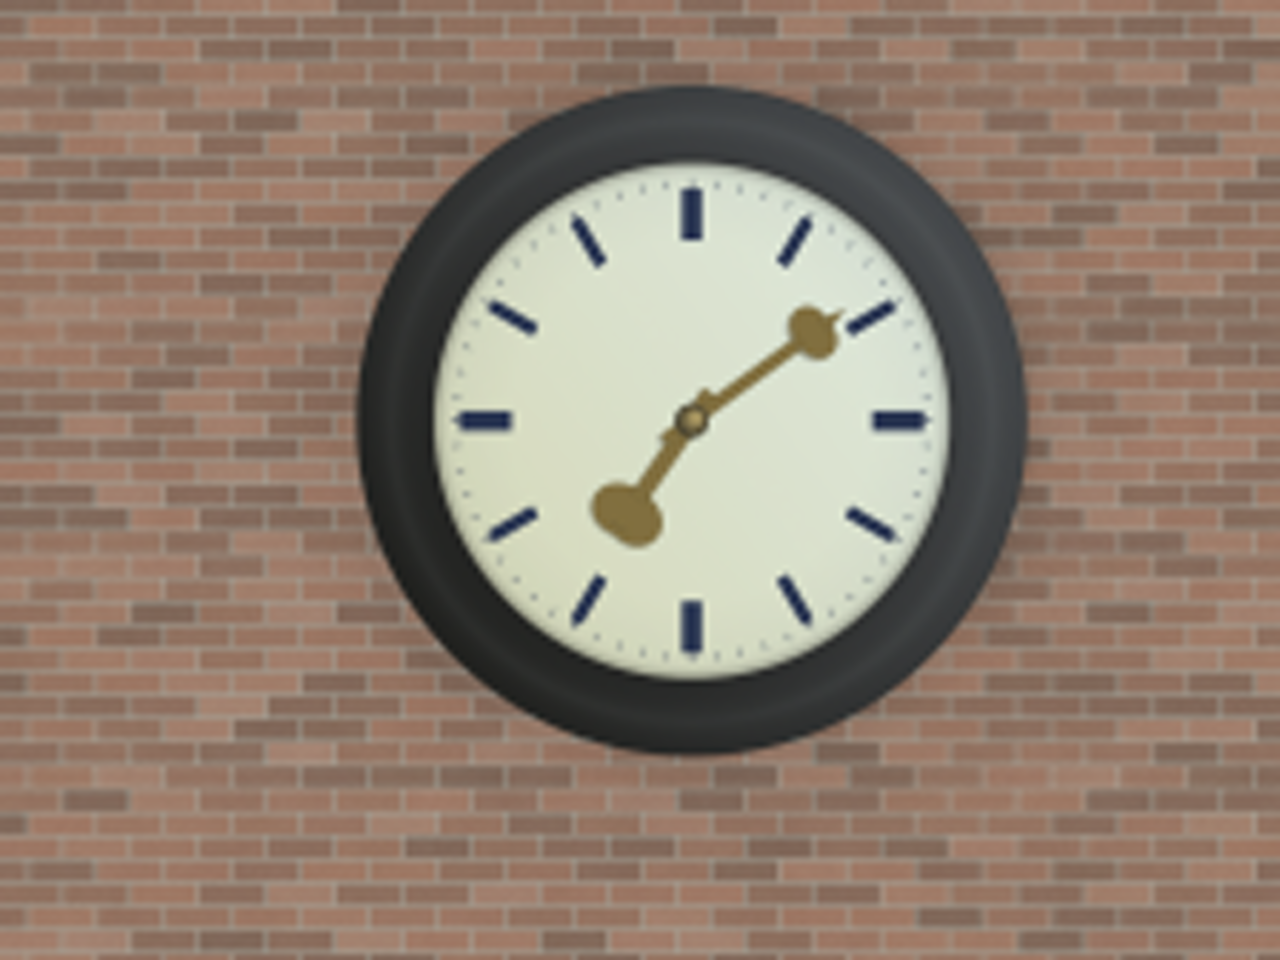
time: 7:09
